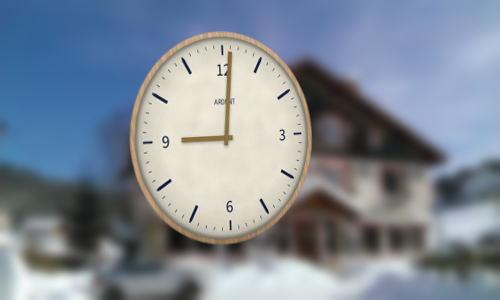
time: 9:01
